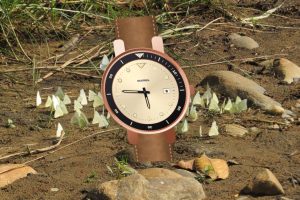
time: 5:46
